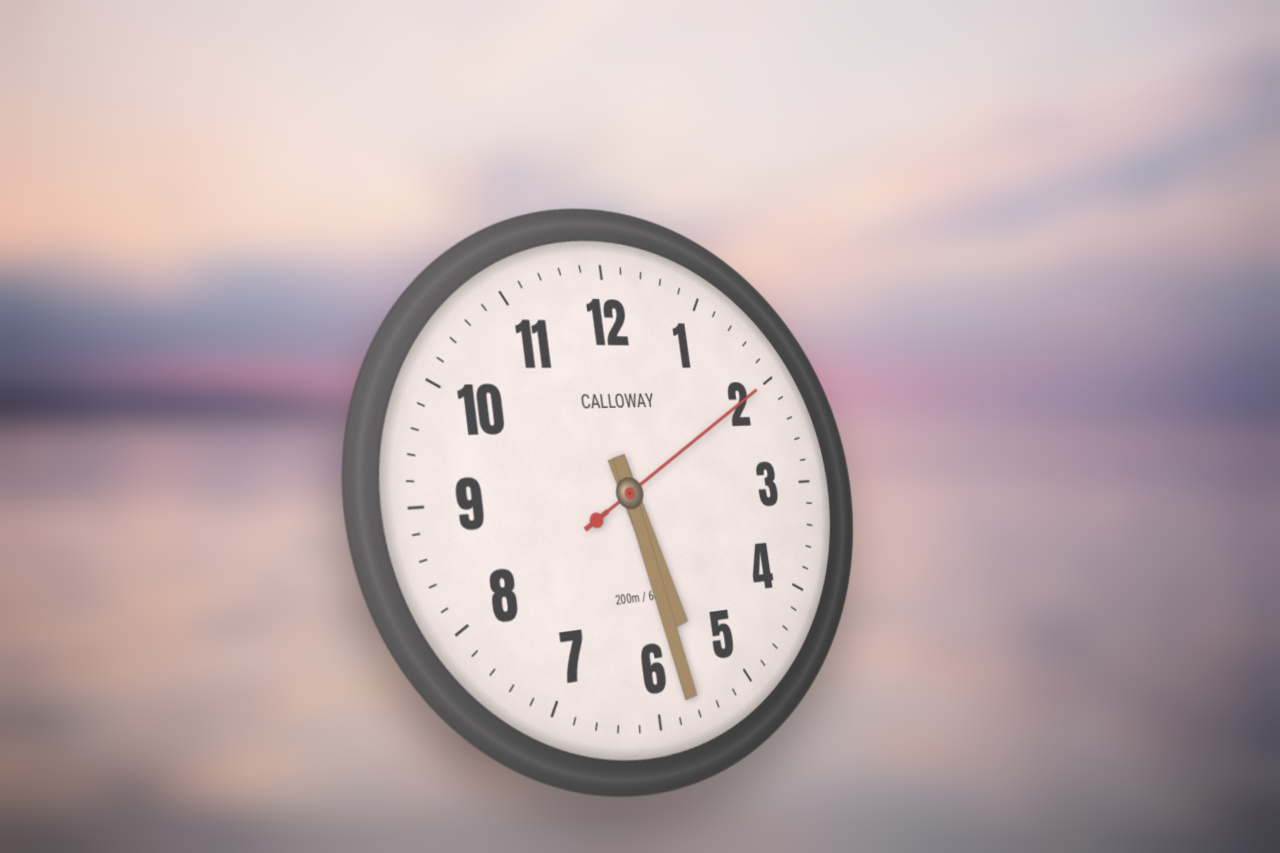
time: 5:28:10
